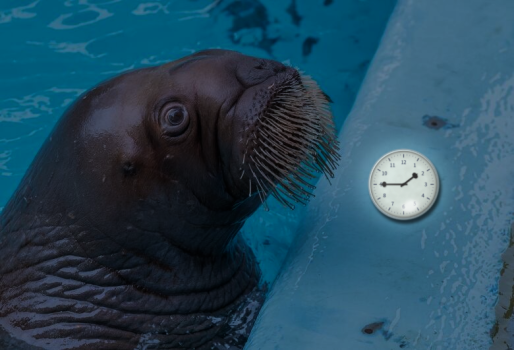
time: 1:45
